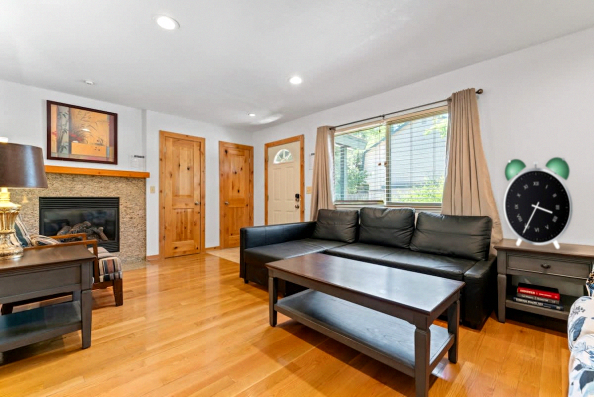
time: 3:35
